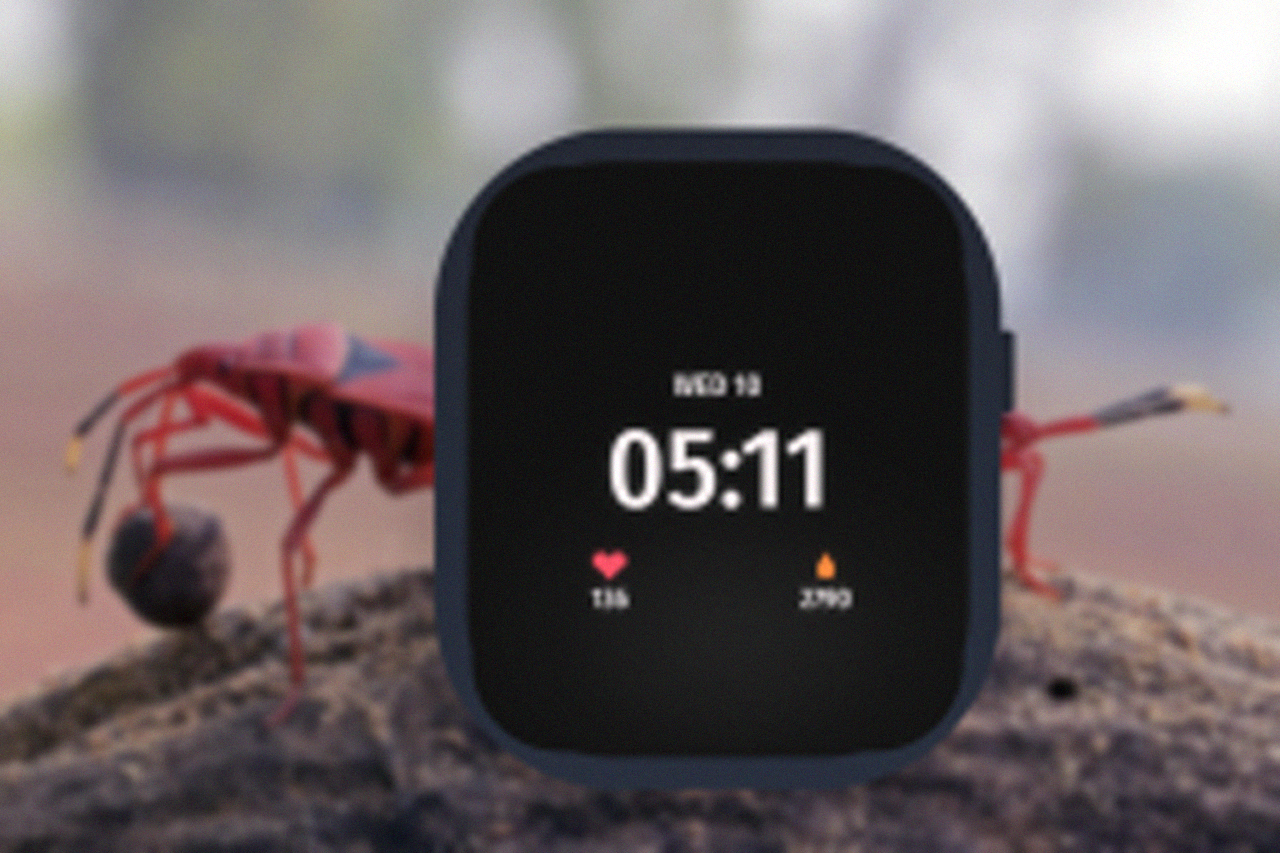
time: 5:11
